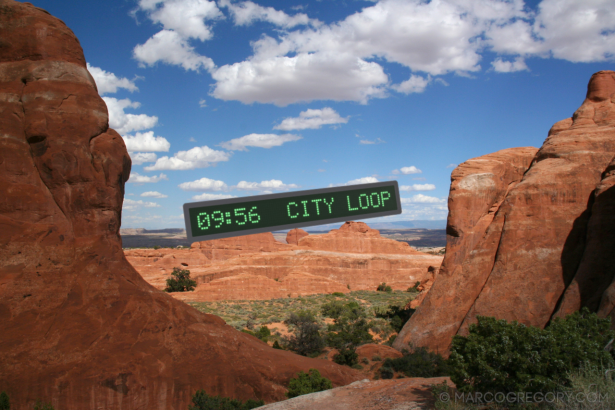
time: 9:56
